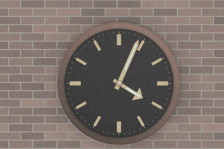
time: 4:04
